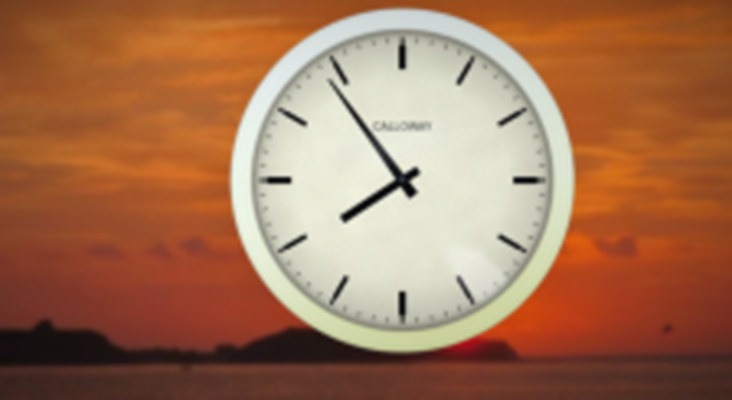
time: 7:54
